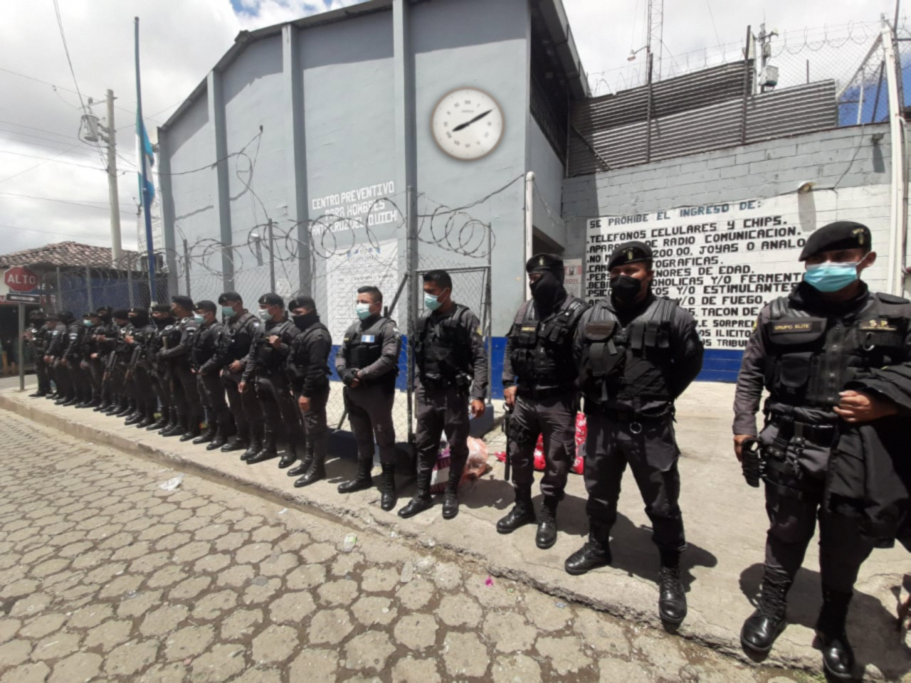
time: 8:10
